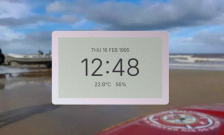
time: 12:48
